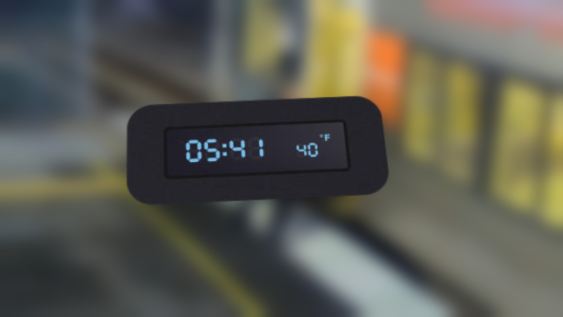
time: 5:41
